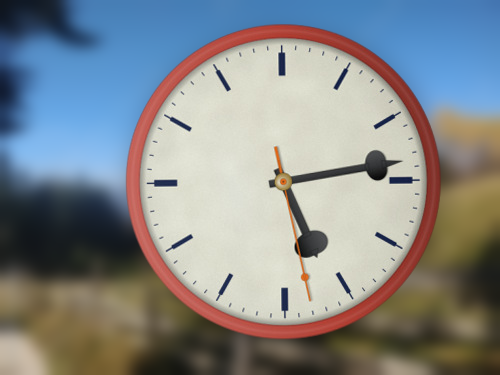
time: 5:13:28
